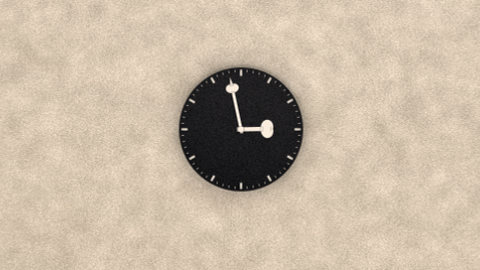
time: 2:58
